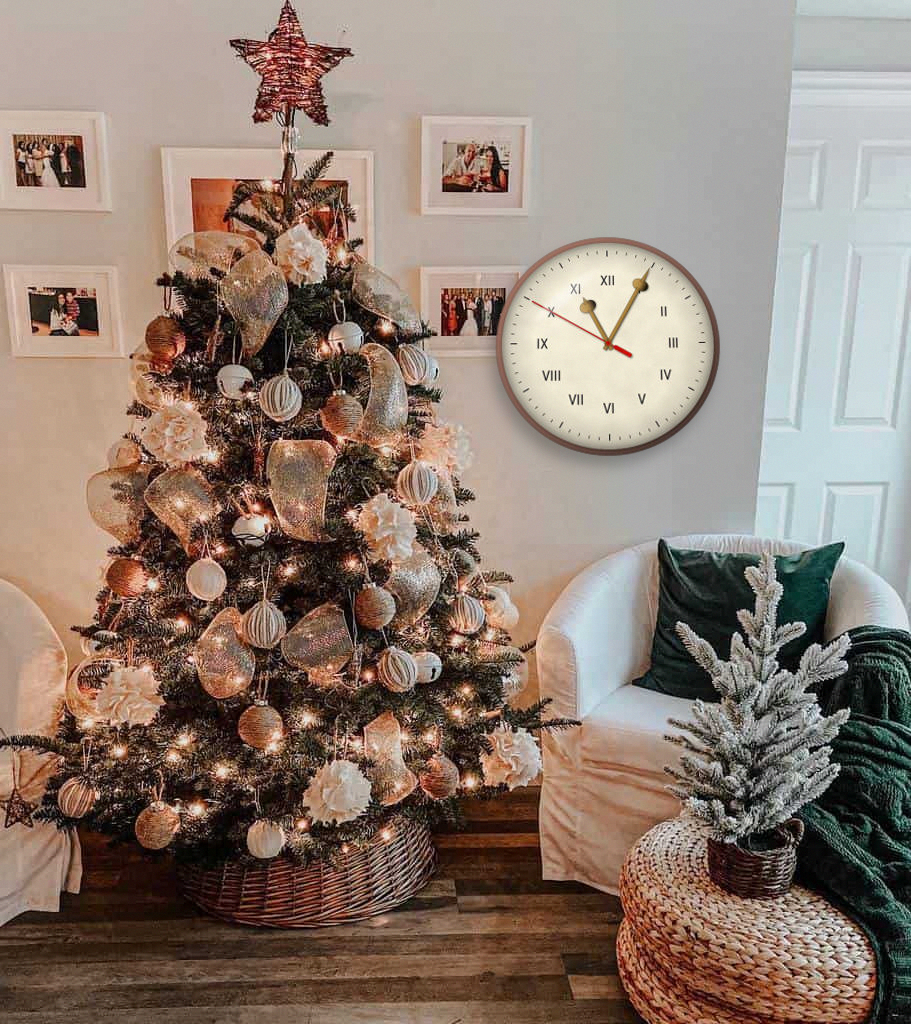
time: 11:04:50
